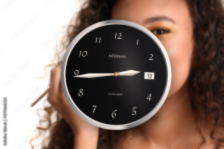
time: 2:44
